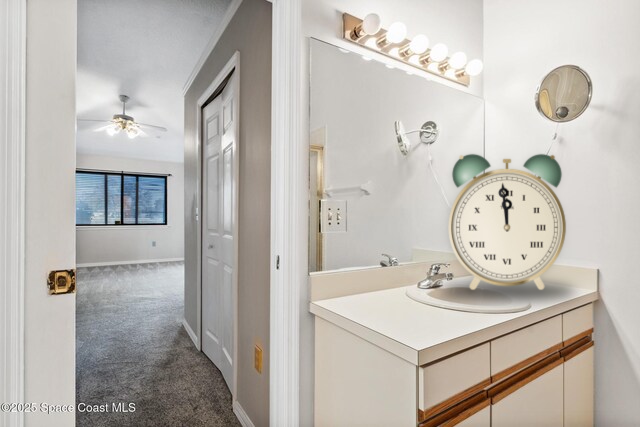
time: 11:59
